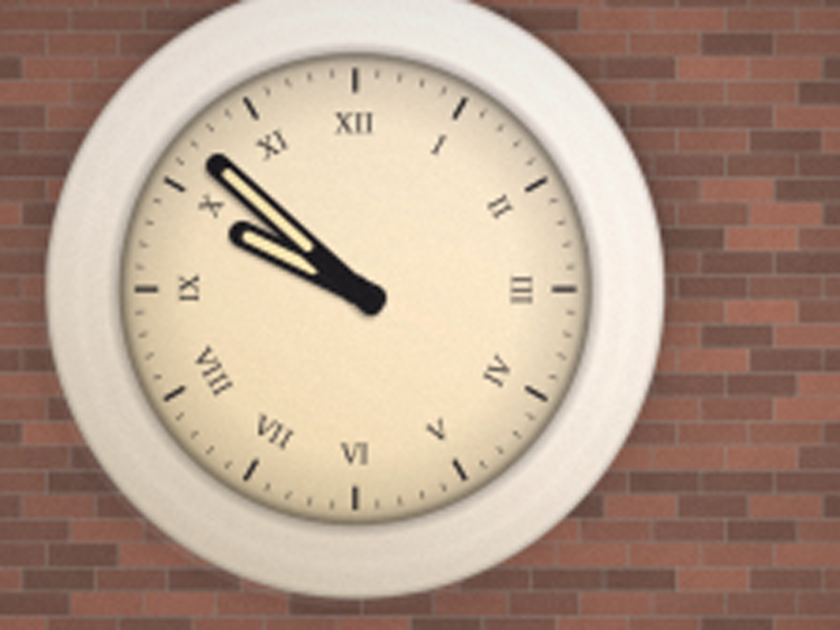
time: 9:52
